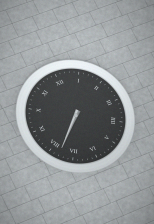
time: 7:38
